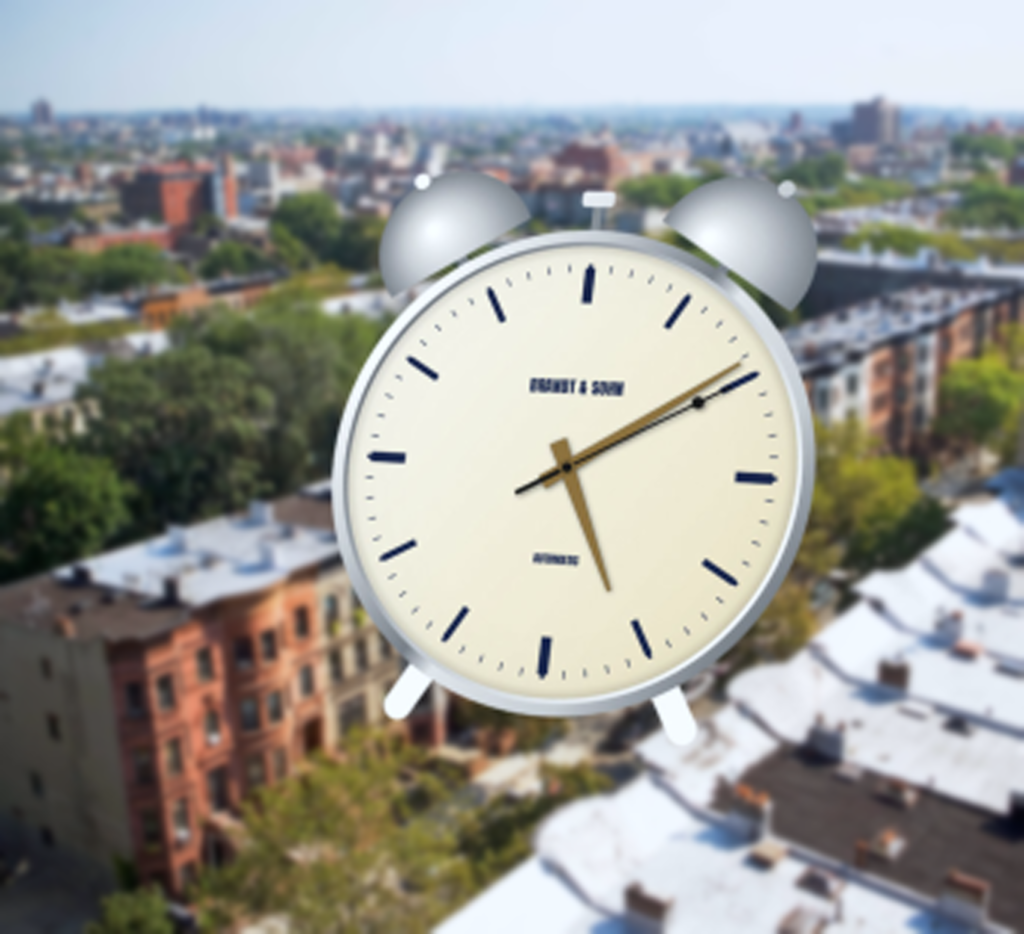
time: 5:09:10
